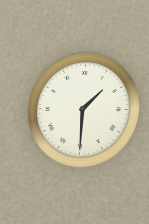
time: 1:30
